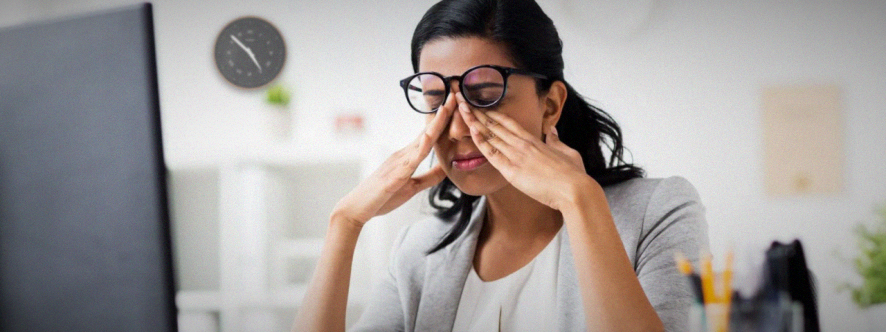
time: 4:52
